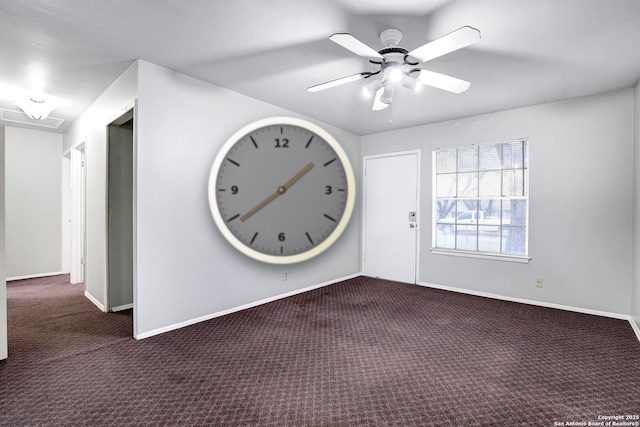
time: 1:39
